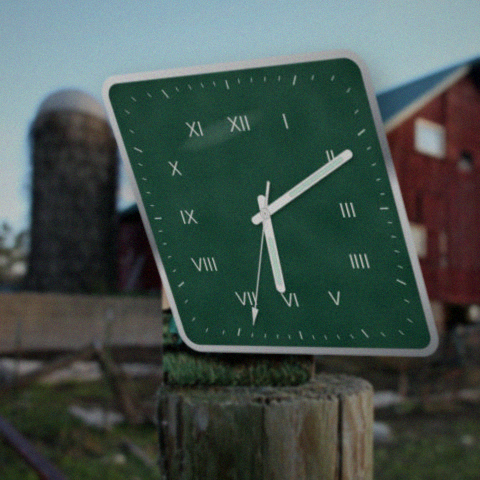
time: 6:10:34
